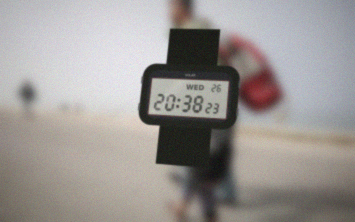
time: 20:38:23
